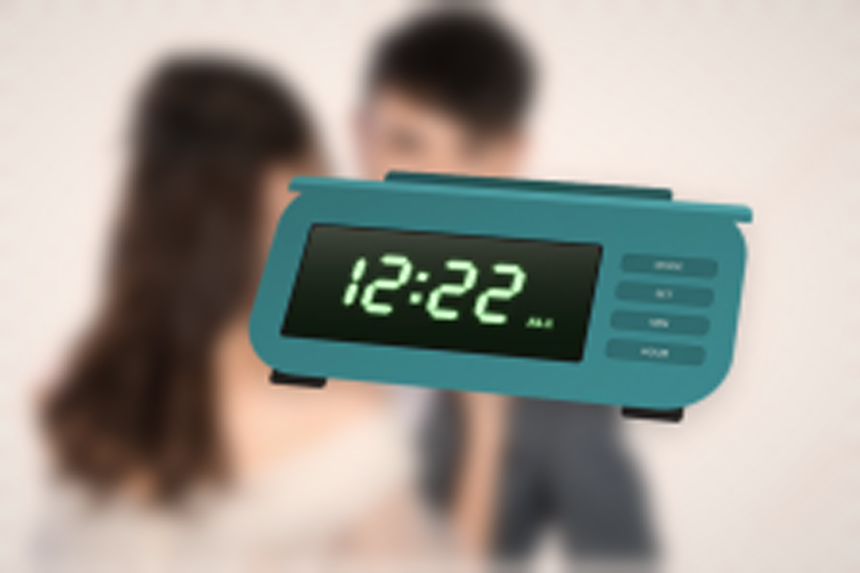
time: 12:22
